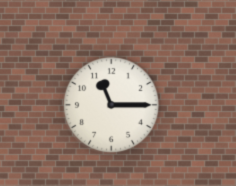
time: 11:15
